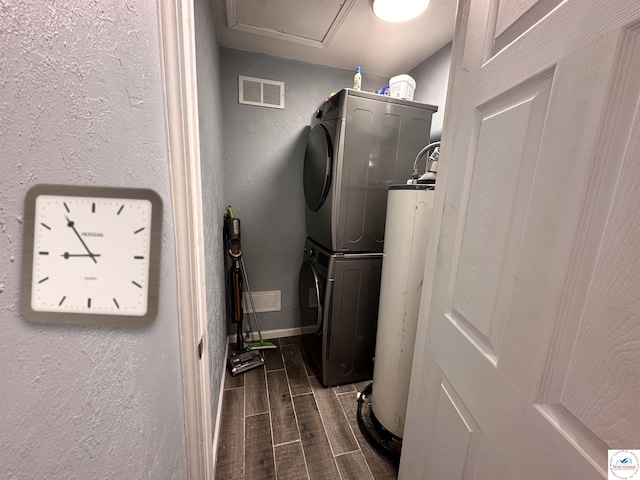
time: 8:54
